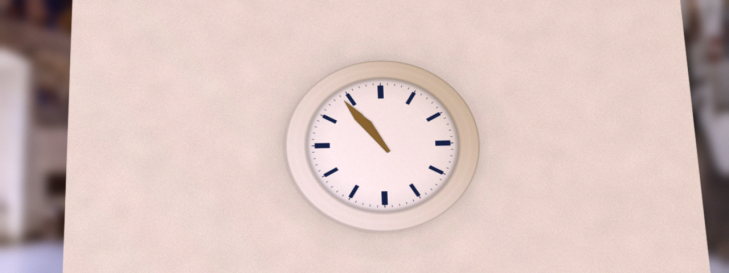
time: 10:54
